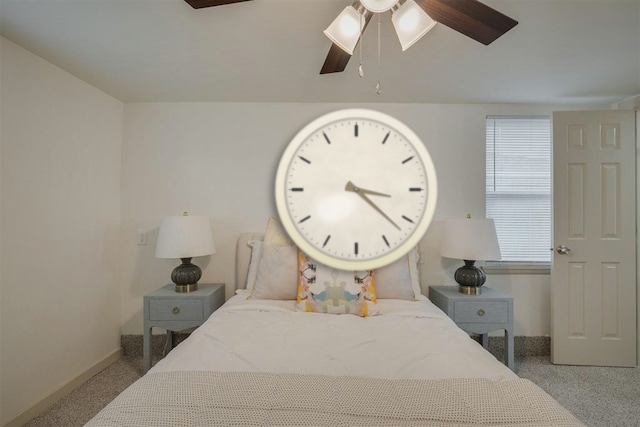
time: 3:22
